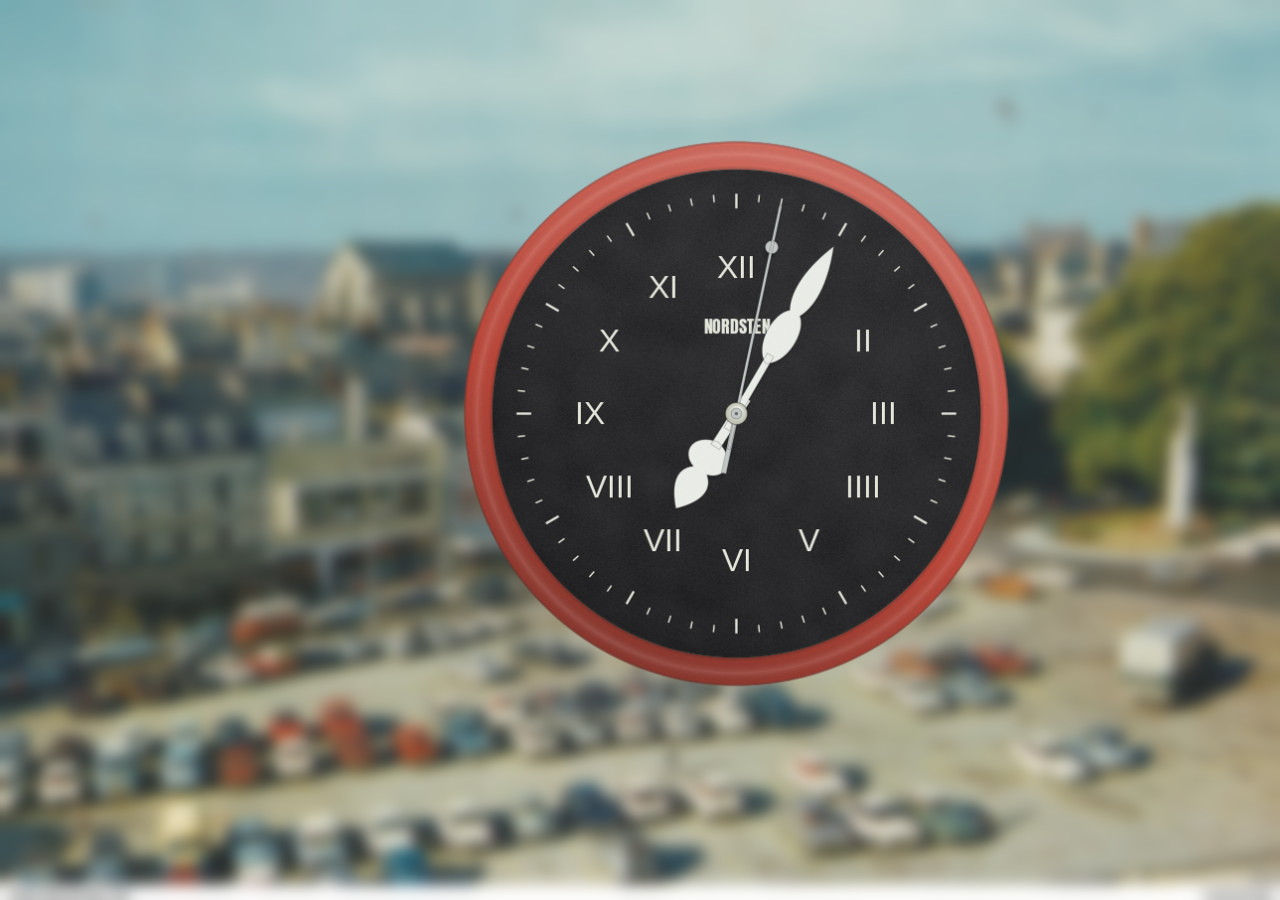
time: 7:05:02
